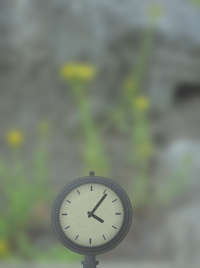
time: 4:06
